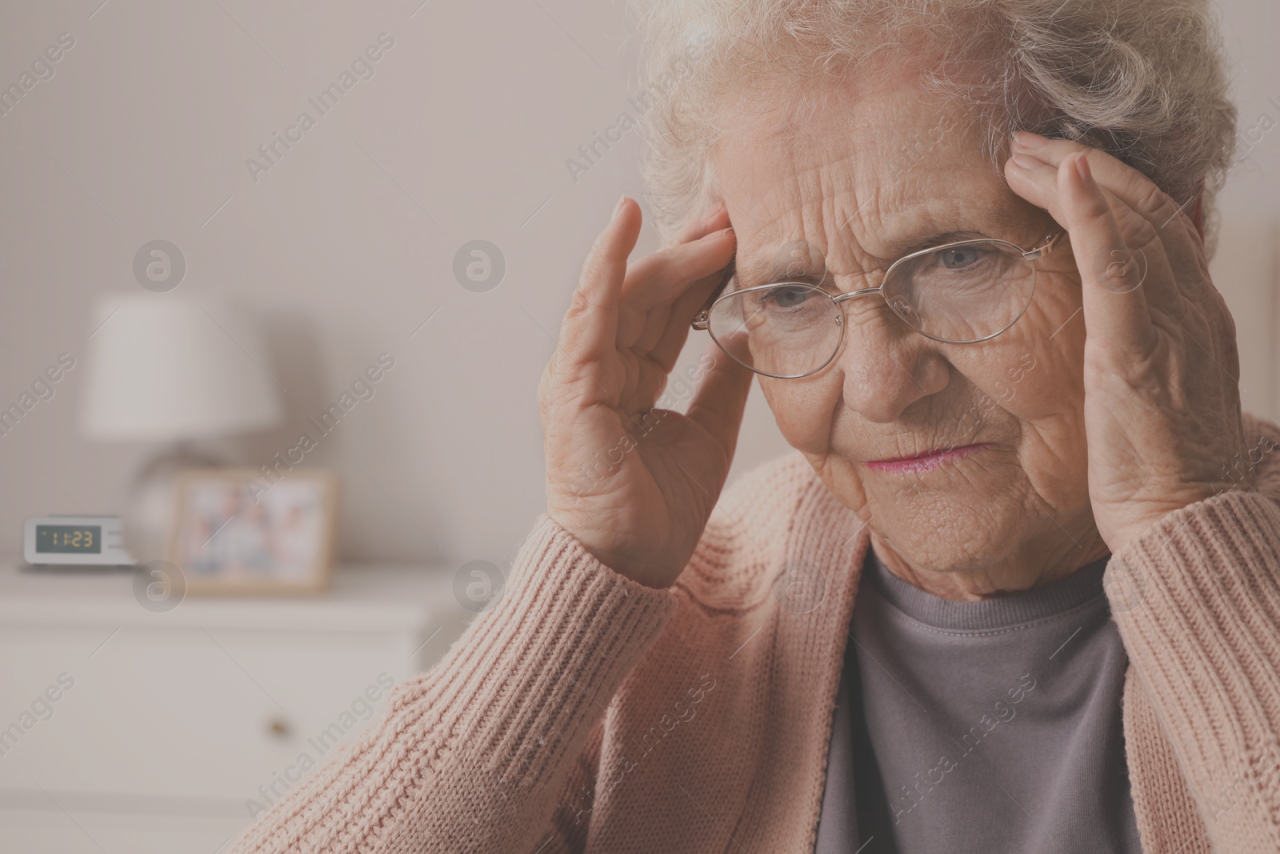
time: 11:23
